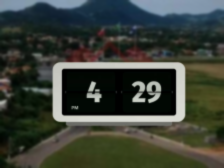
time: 4:29
